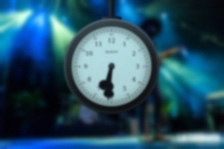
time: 6:31
